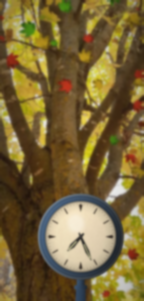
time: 7:26
